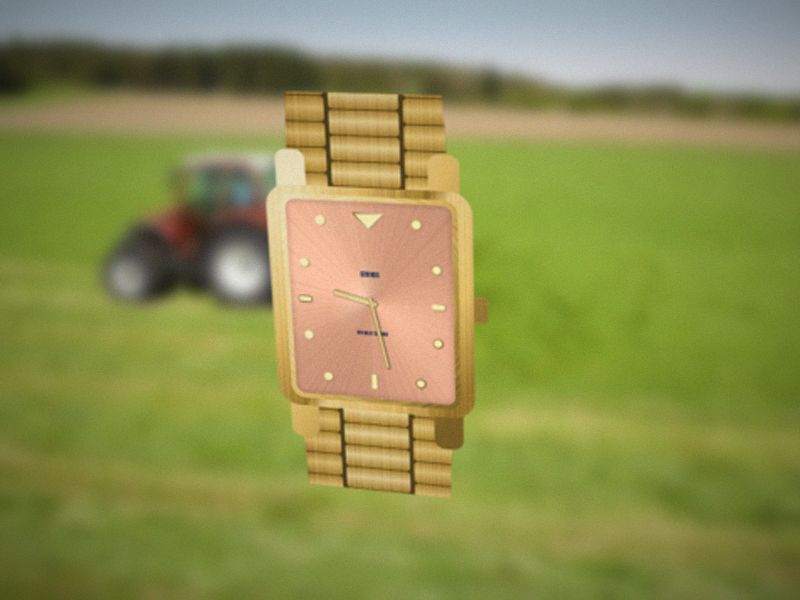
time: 9:28
